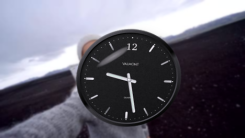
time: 9:28
